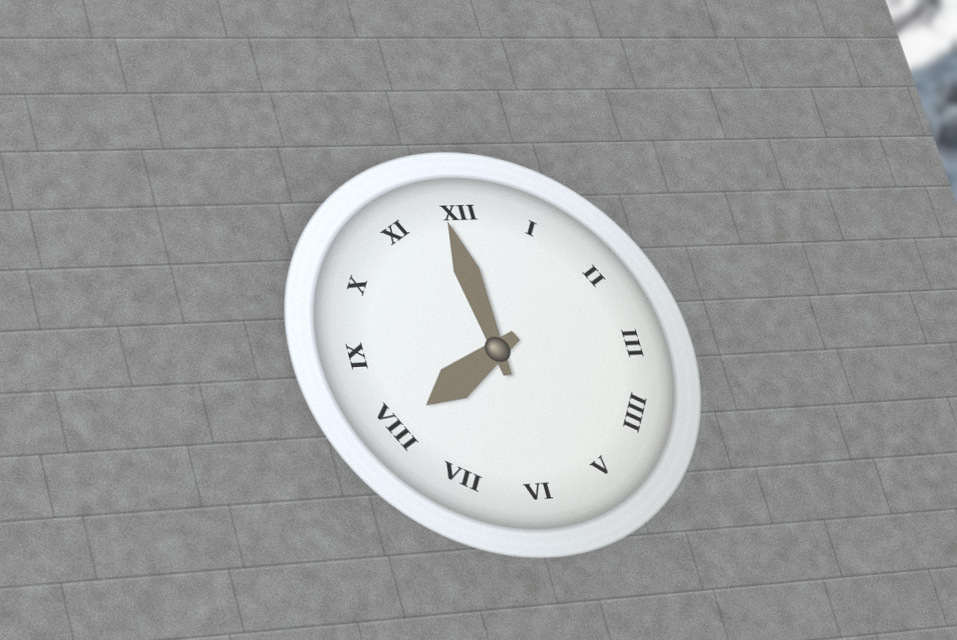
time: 7:59
